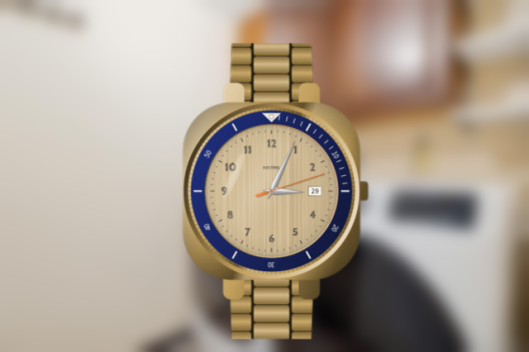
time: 3:04:12
